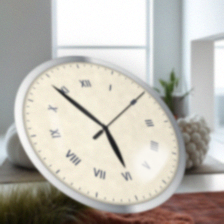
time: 5:54:10
